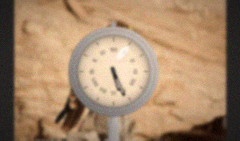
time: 5:26
